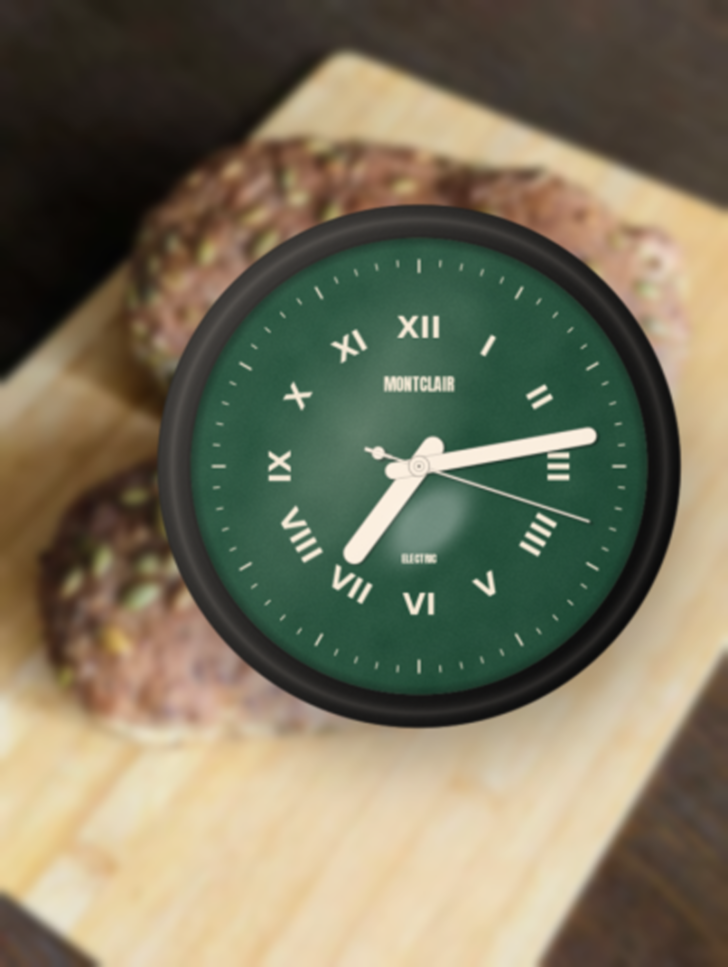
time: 7:13:18
